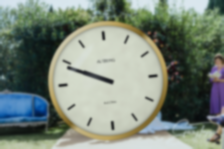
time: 9:49
